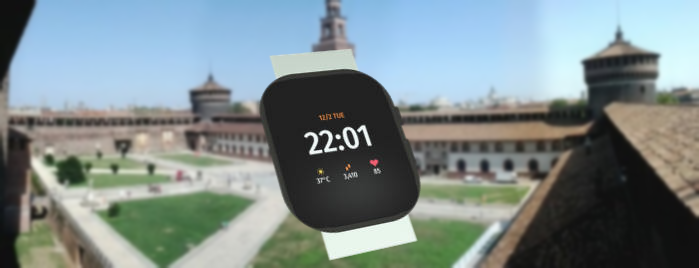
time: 22:01
